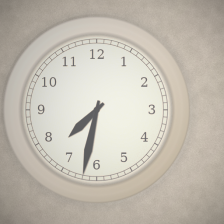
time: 7:32
